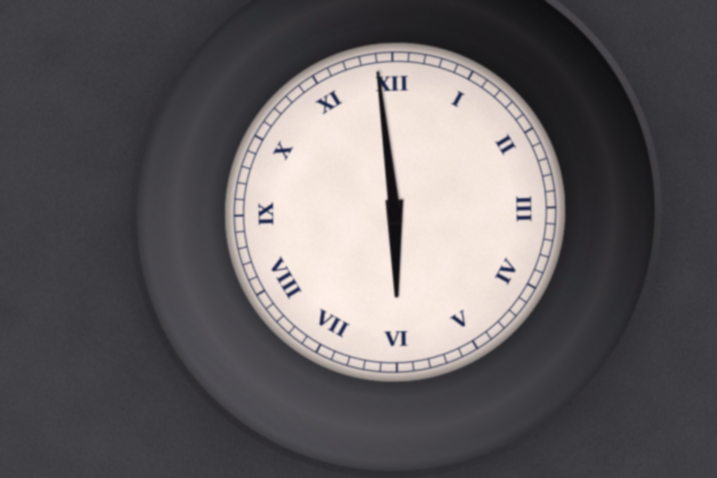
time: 5:59
